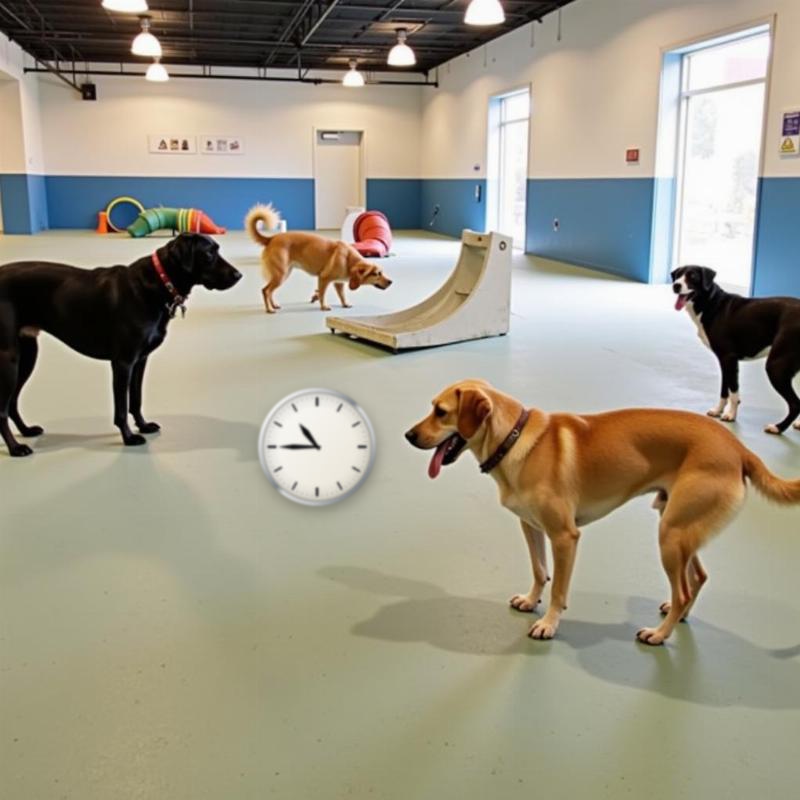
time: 10:45
